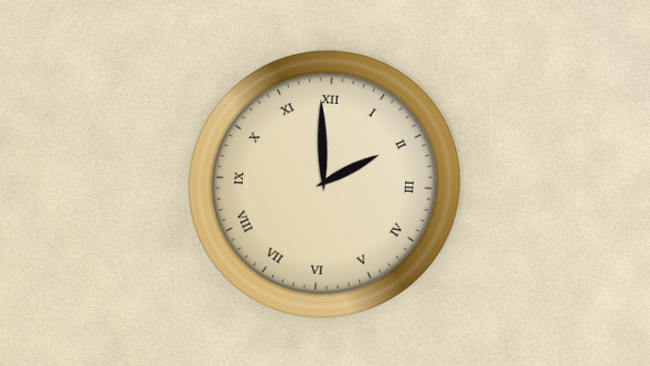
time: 1:59
